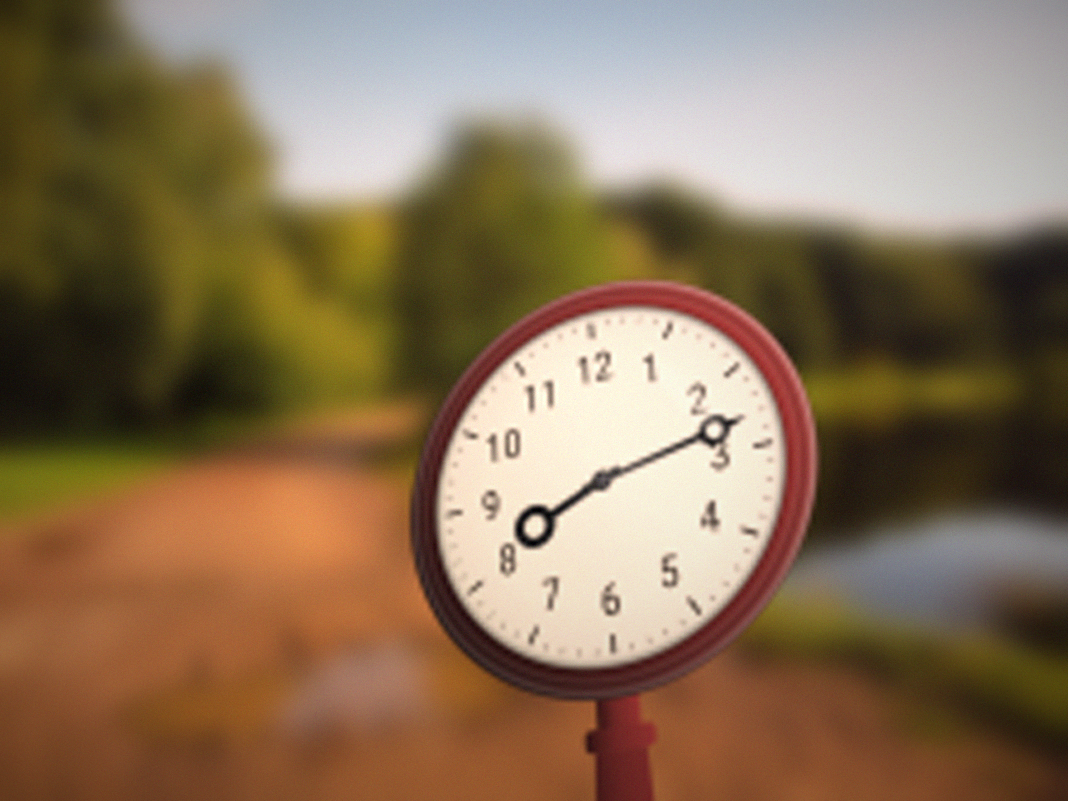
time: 8:13
